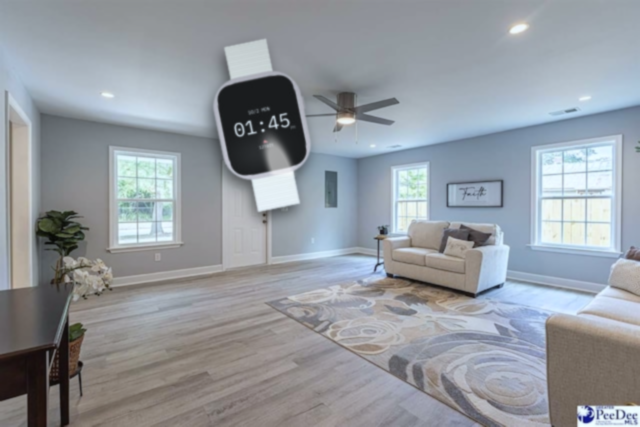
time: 1:45
